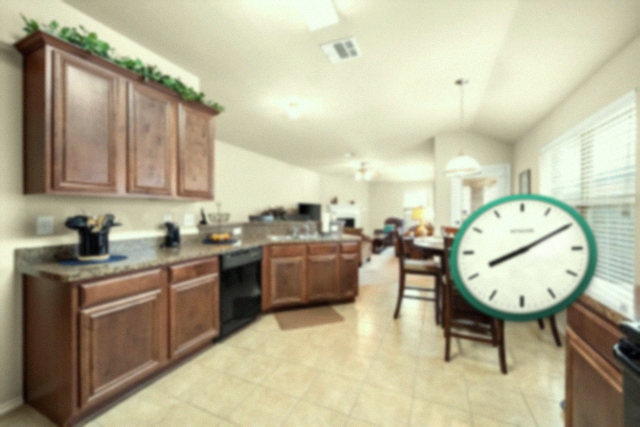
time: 8:10
